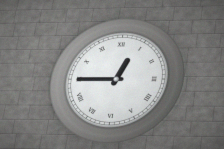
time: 12:45
